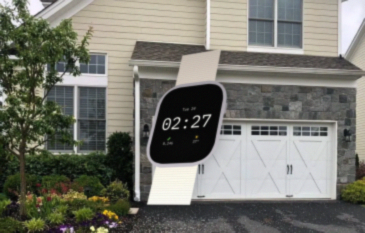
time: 2:27
